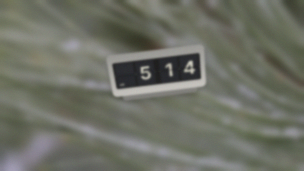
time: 5:14
